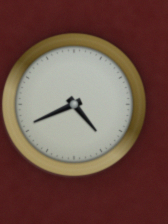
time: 4:41
